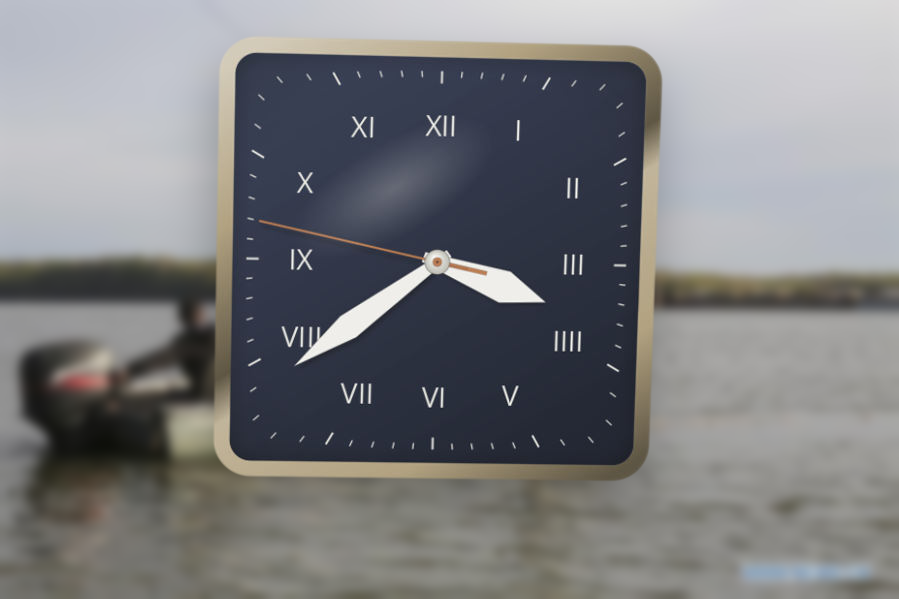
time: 3:38:47
